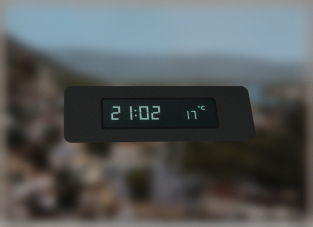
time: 21:02
